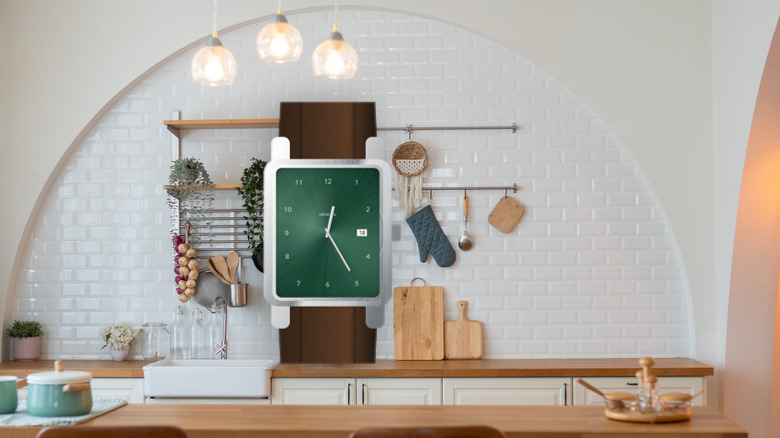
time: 12:25
